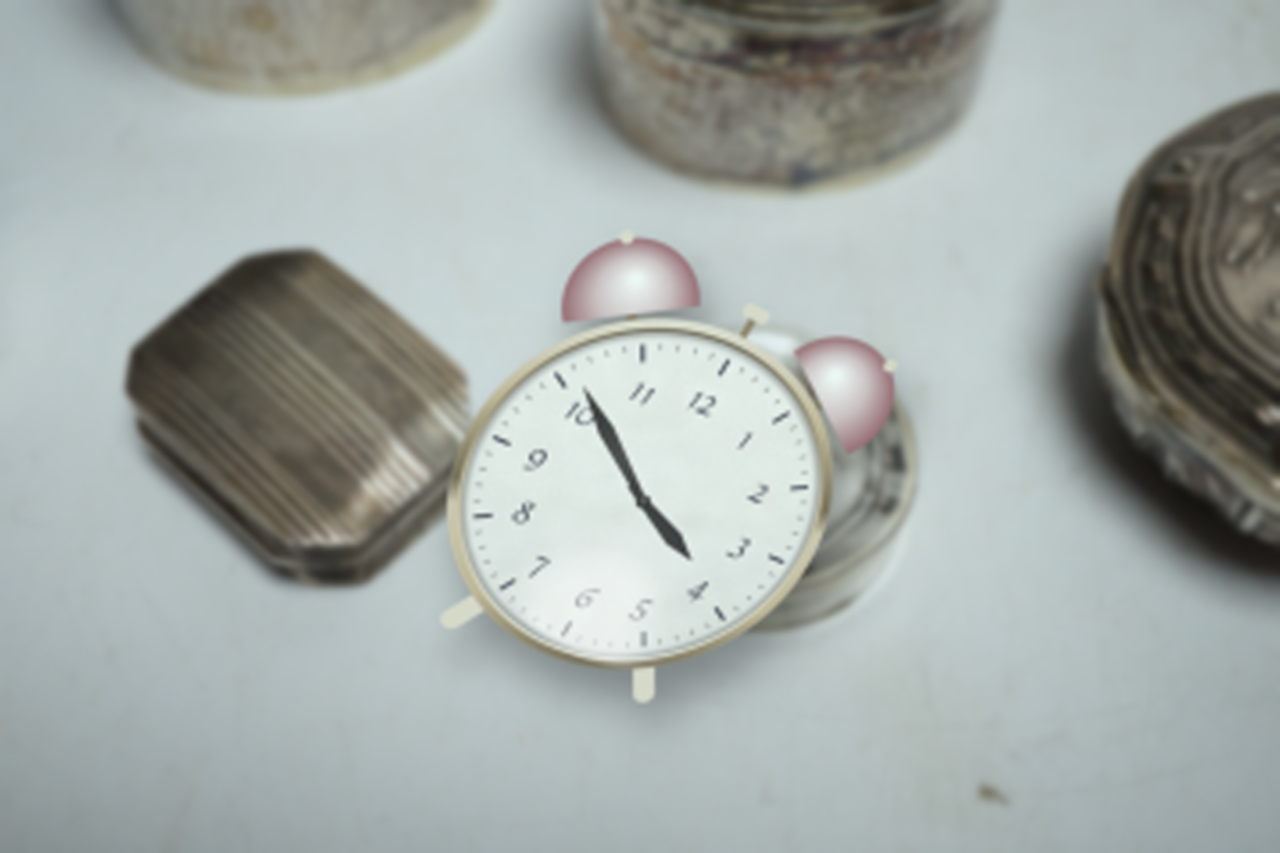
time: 3:51
